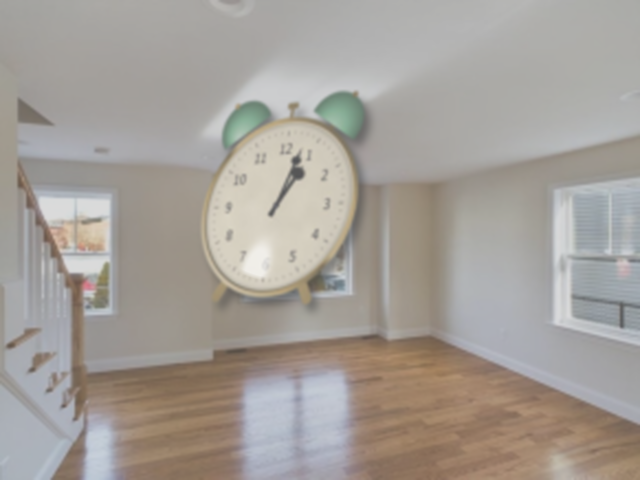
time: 1:03
